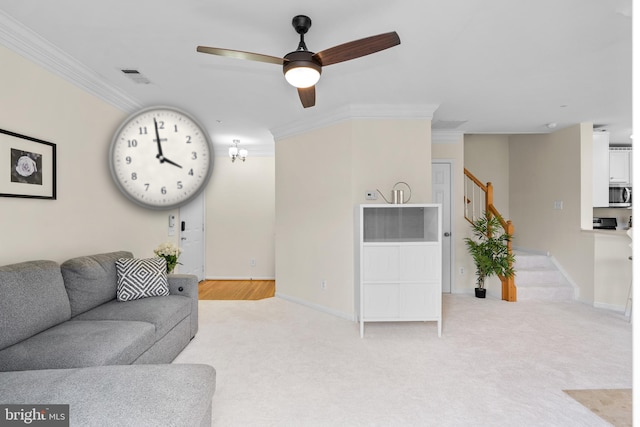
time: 3:59
